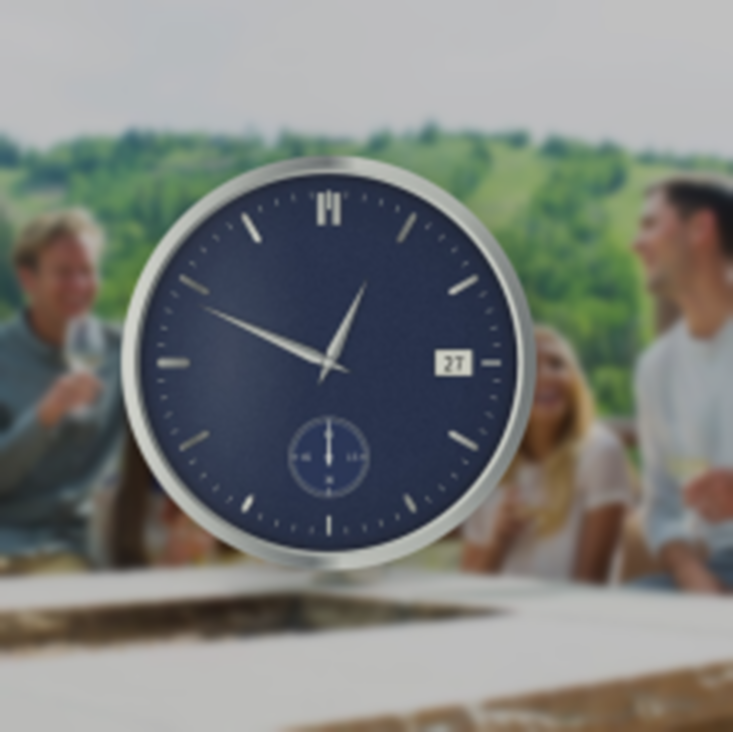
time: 12:49
